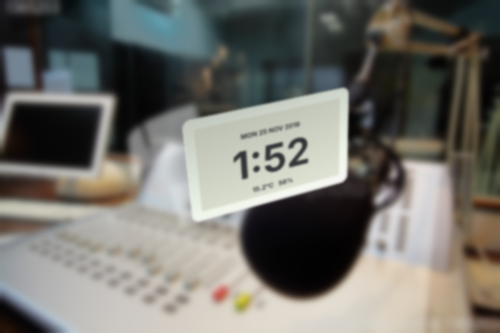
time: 1:52
